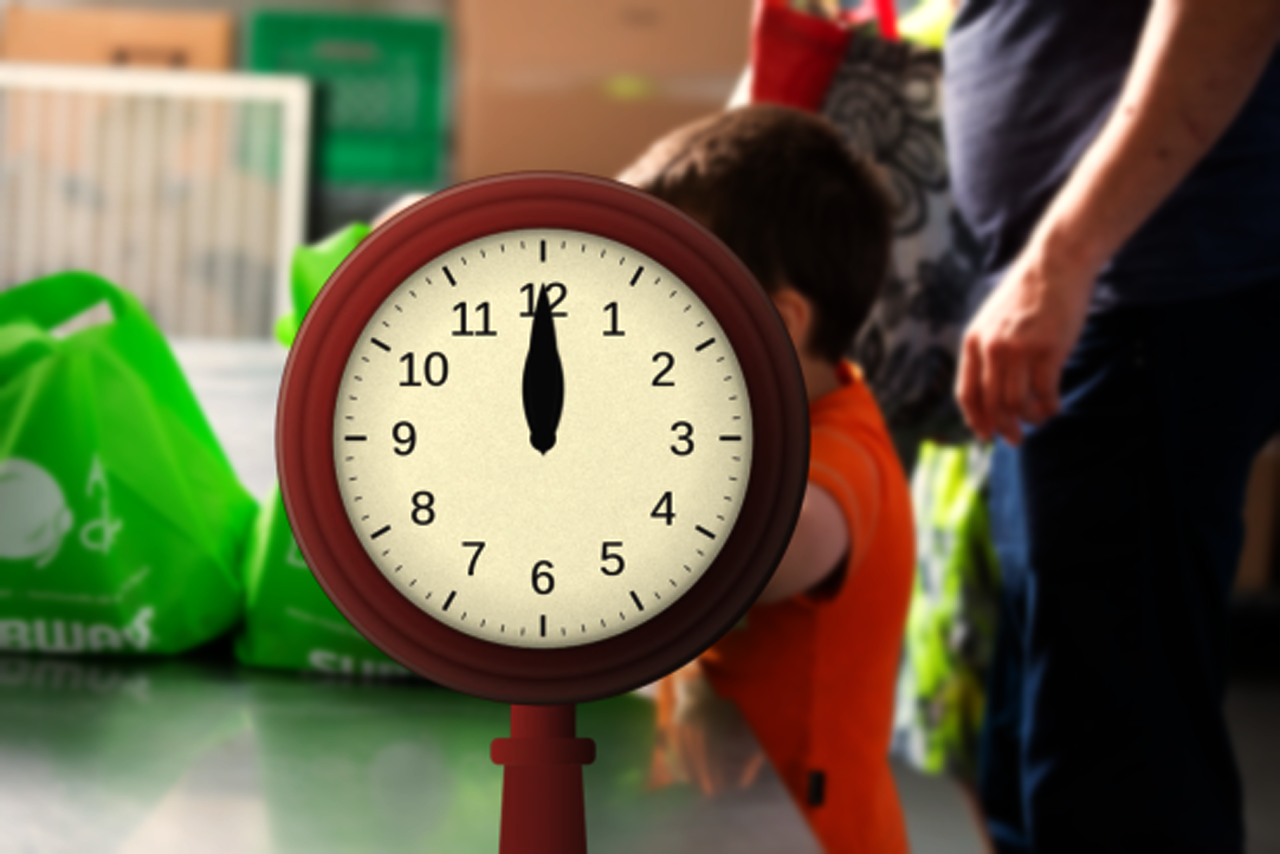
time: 12:00
